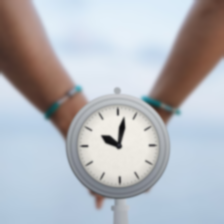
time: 10:02
